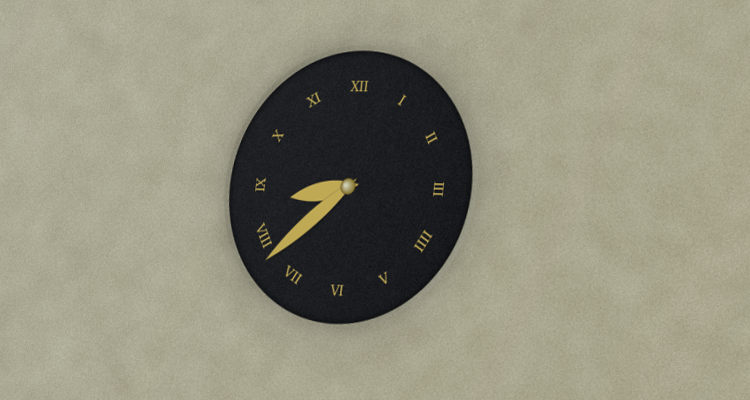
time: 8:38
